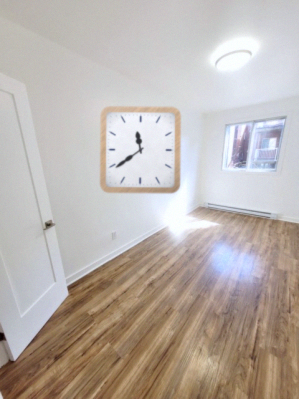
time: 11:39
